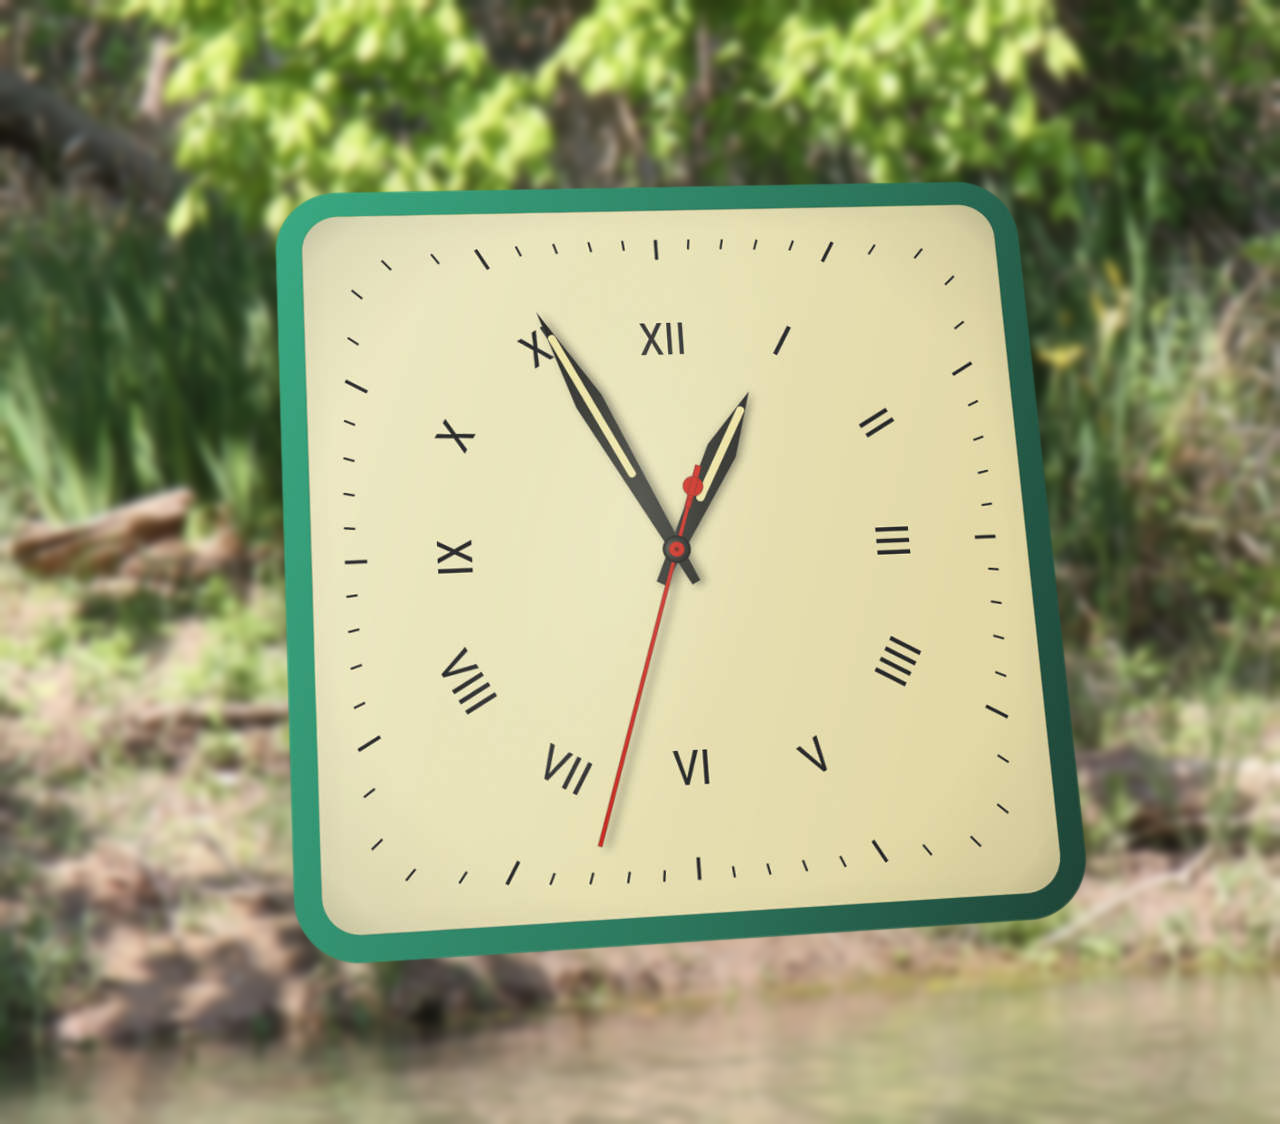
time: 12:55:33
